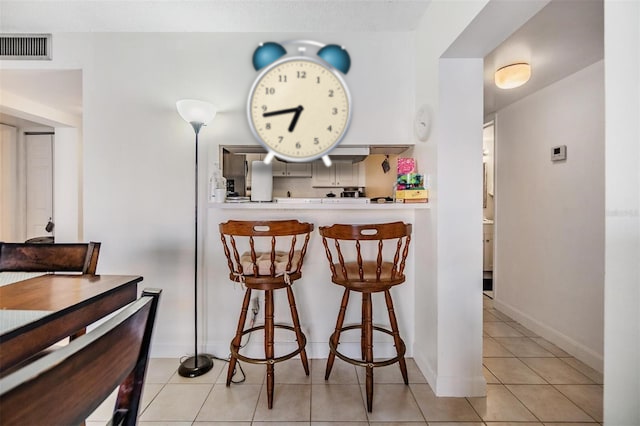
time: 6:43
